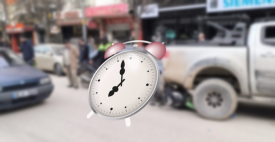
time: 6:57
